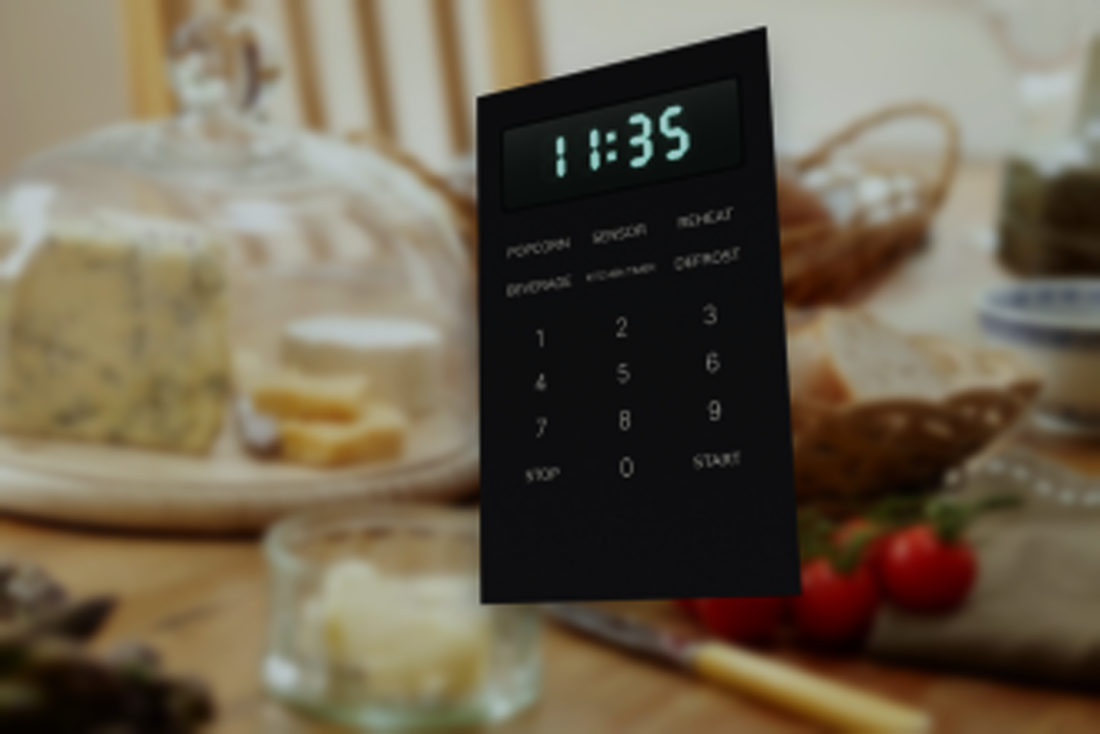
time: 11:35
